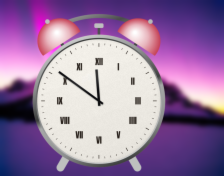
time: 11:51
